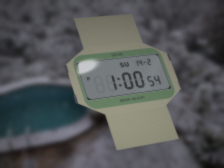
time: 1:00:54
